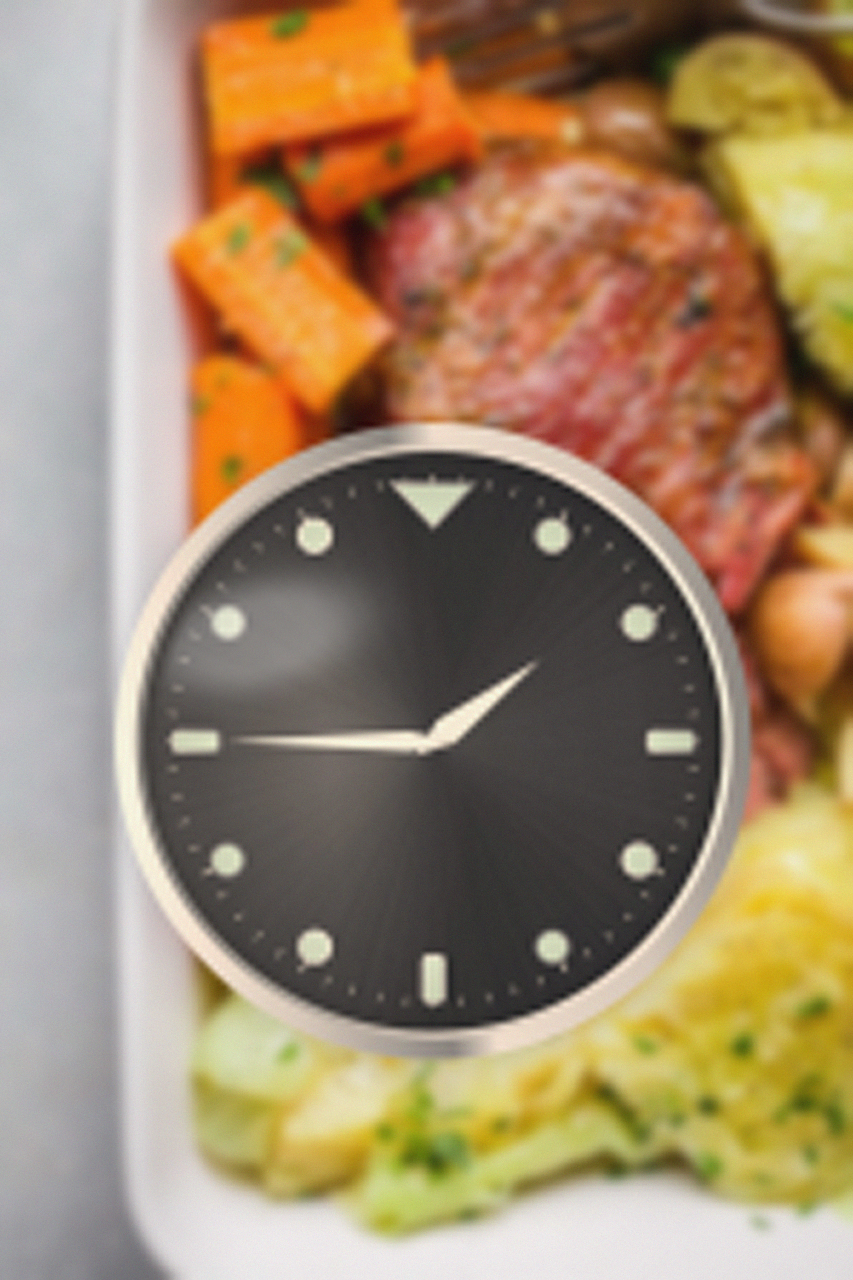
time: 1:45
